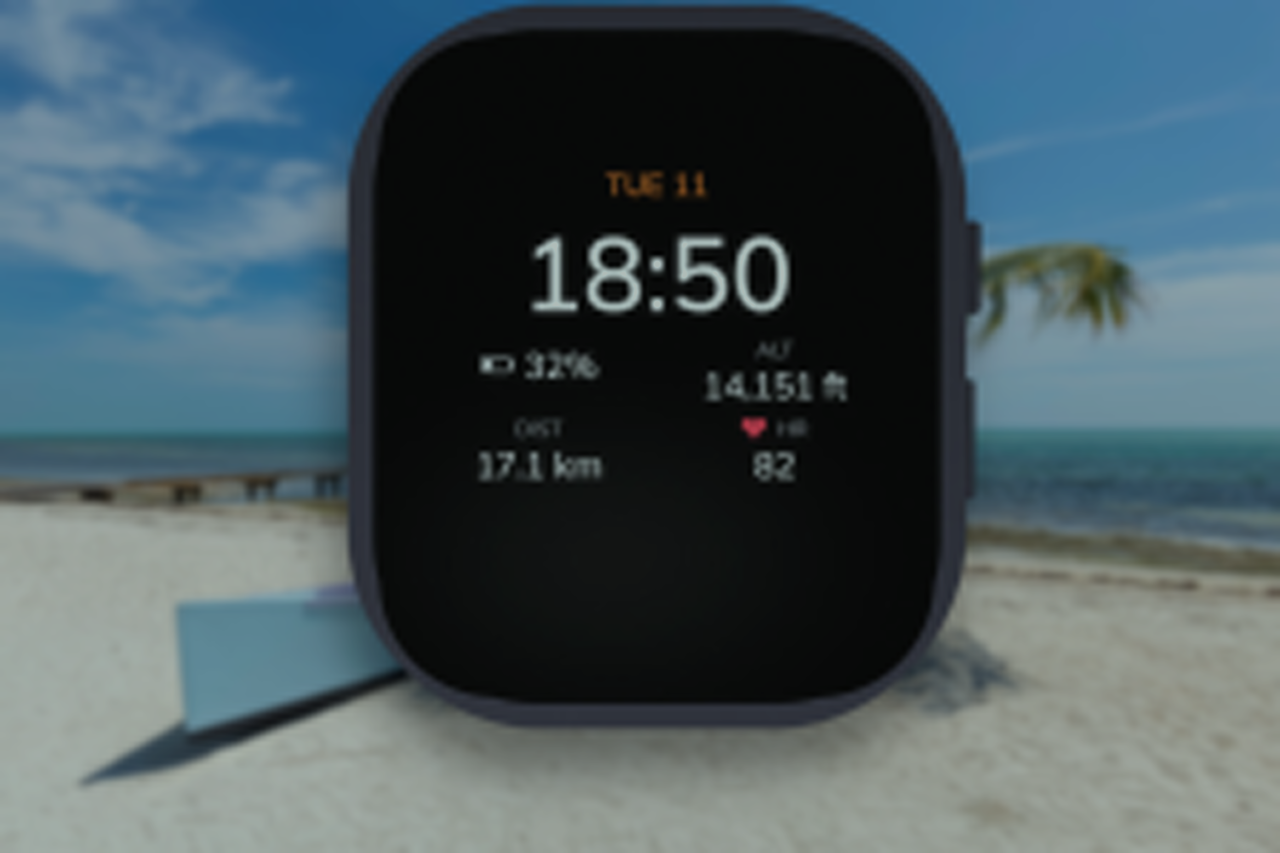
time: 18:50
